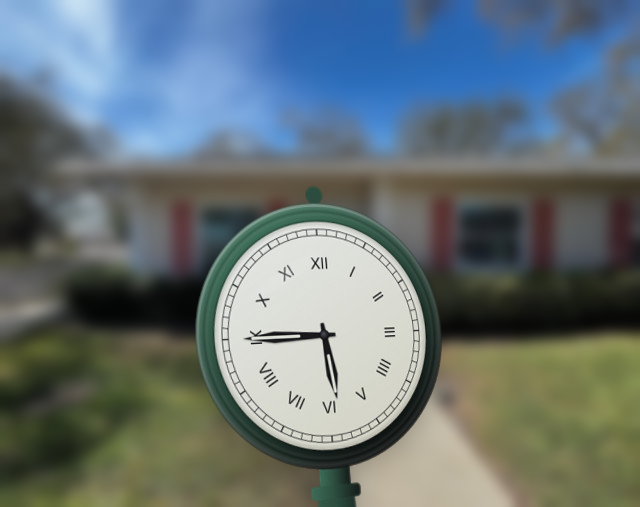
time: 5:45
